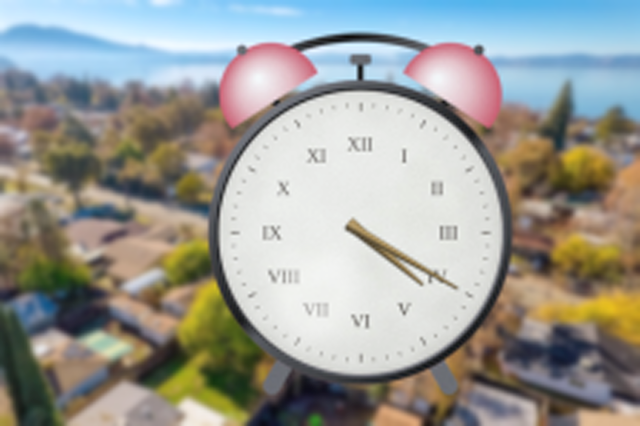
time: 4:20
